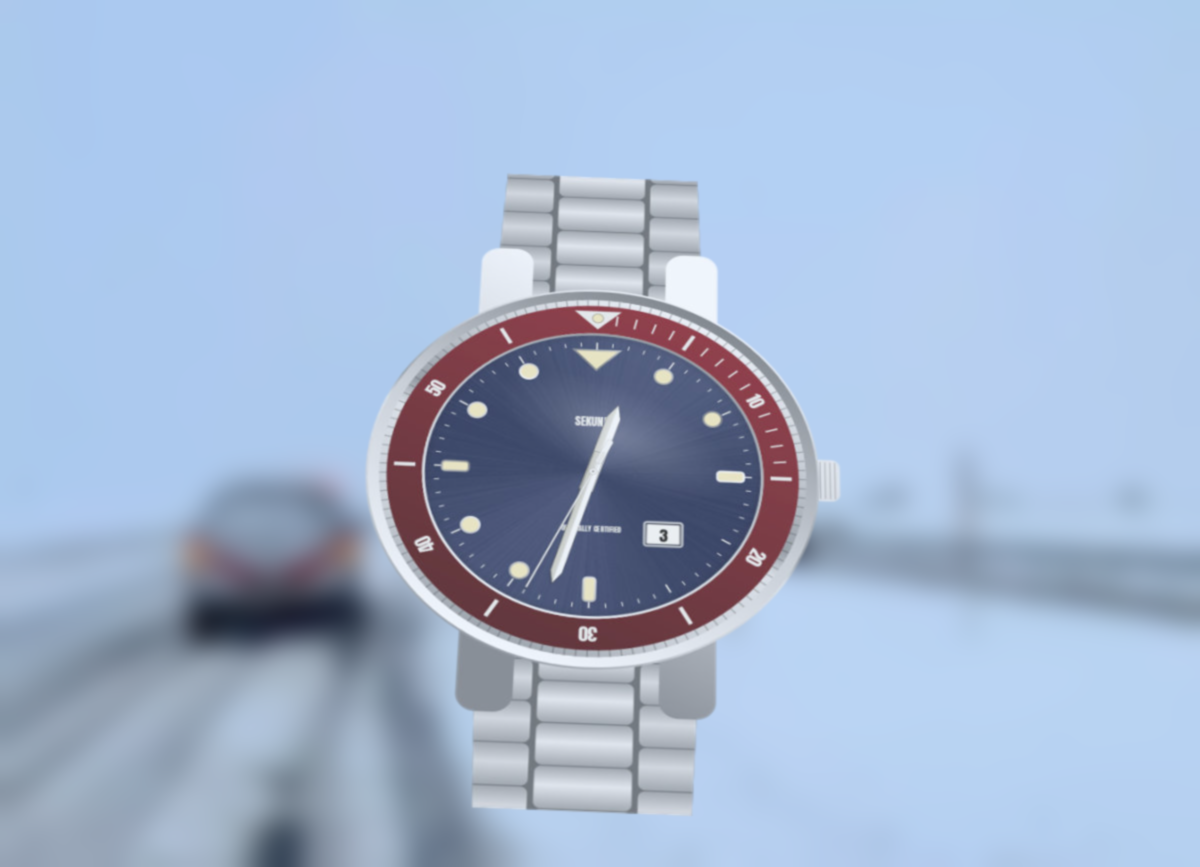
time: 12:32:34
